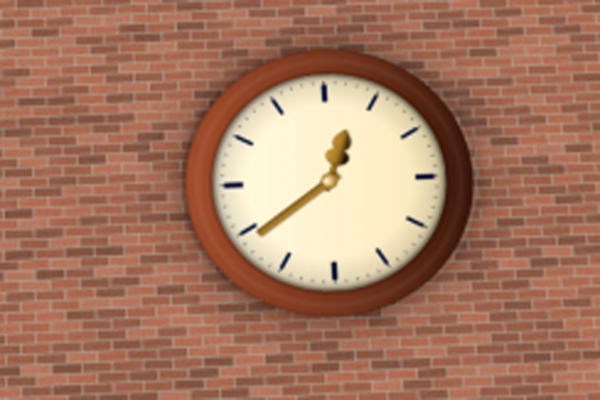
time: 12:39
